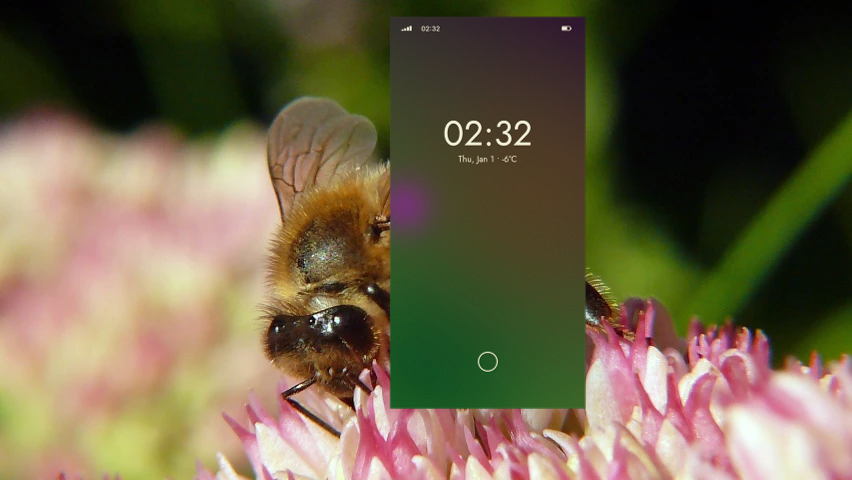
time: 2:32
